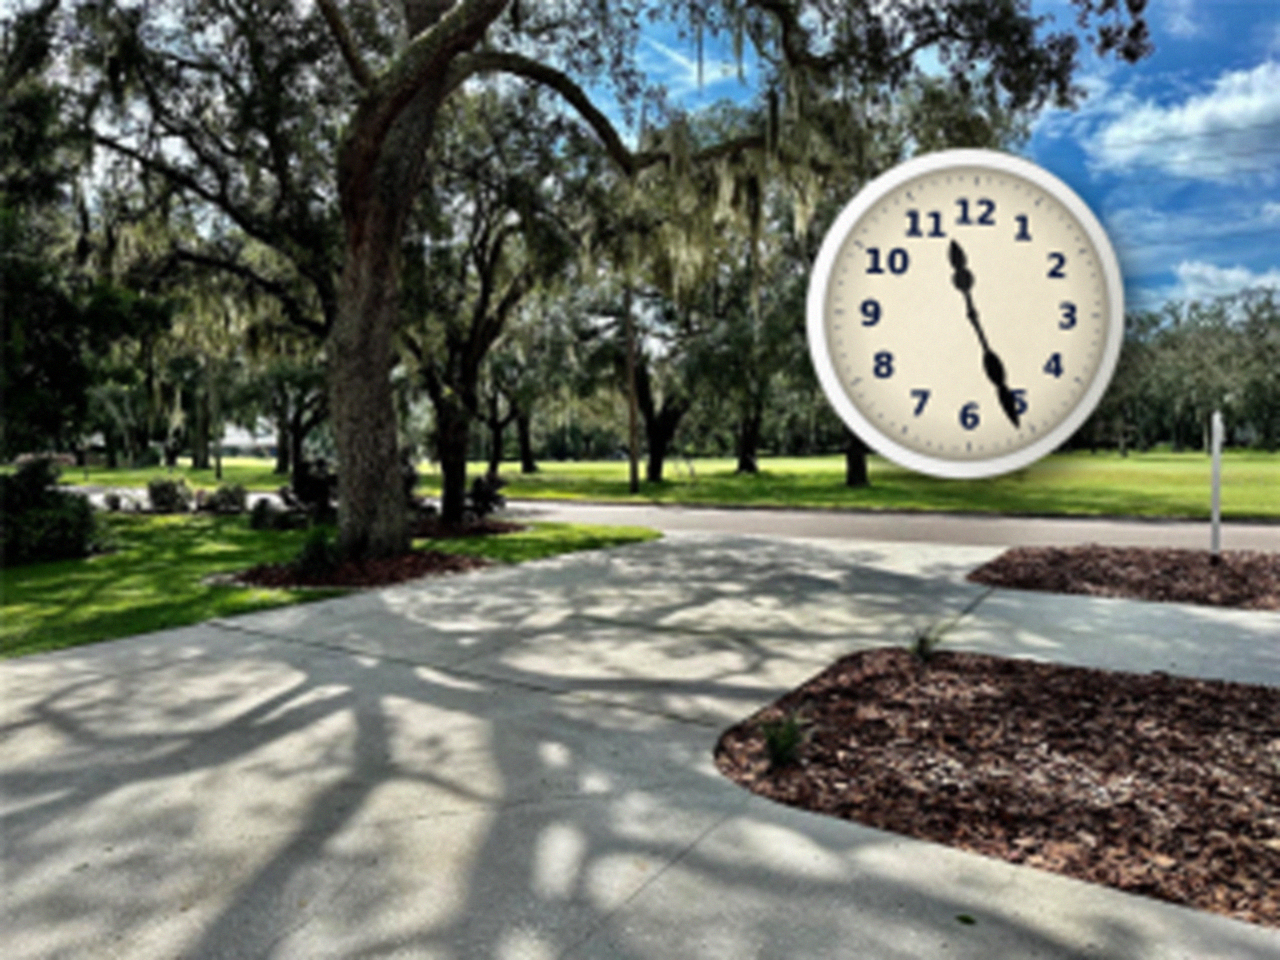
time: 11:26
